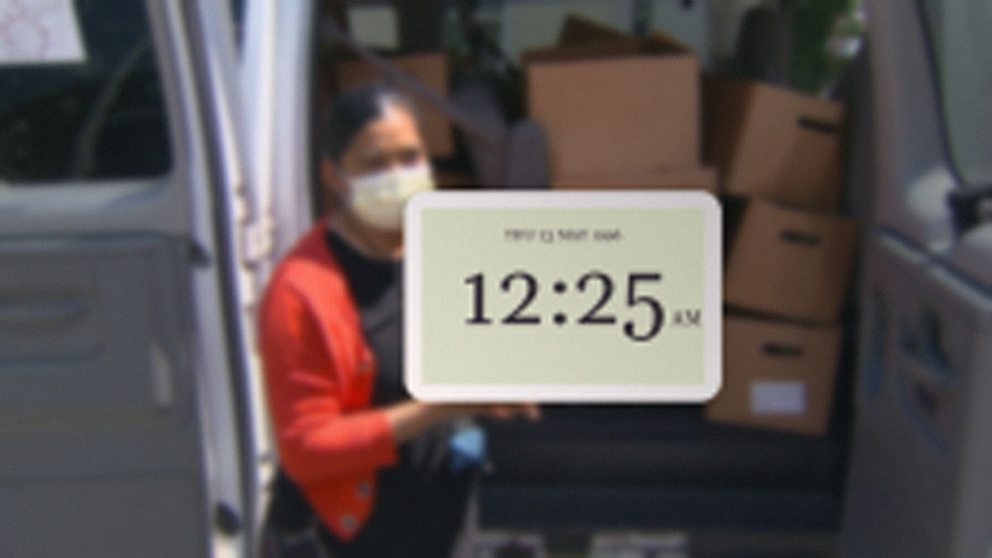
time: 12:25
